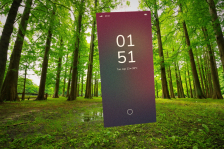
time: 1:51
